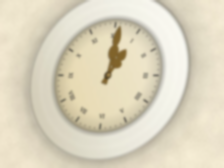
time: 1:01
